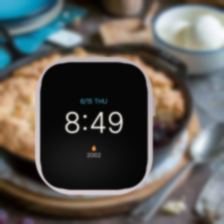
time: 8:49
